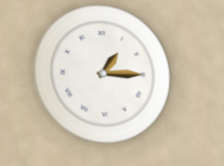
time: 1:15
